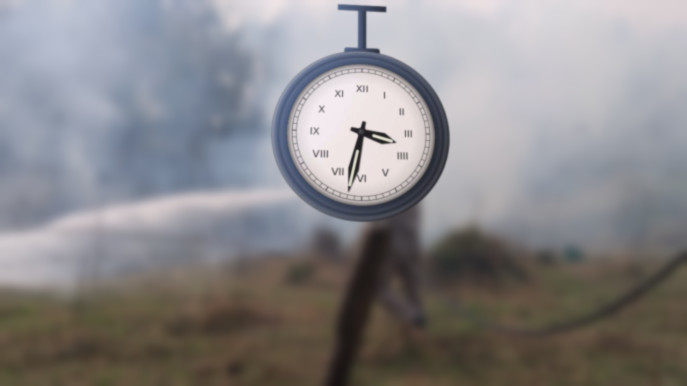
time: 3:32
